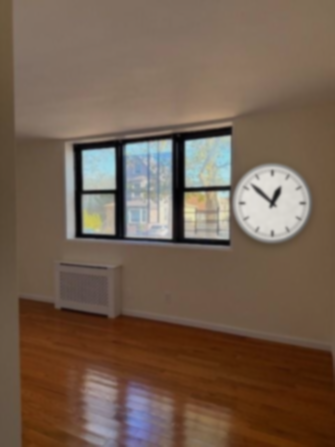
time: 12:52
